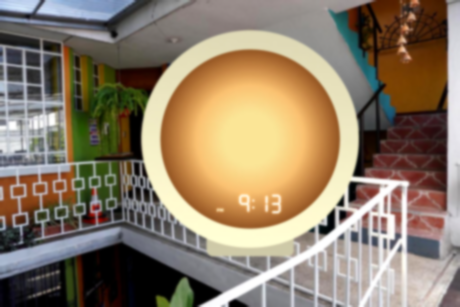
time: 9:13
